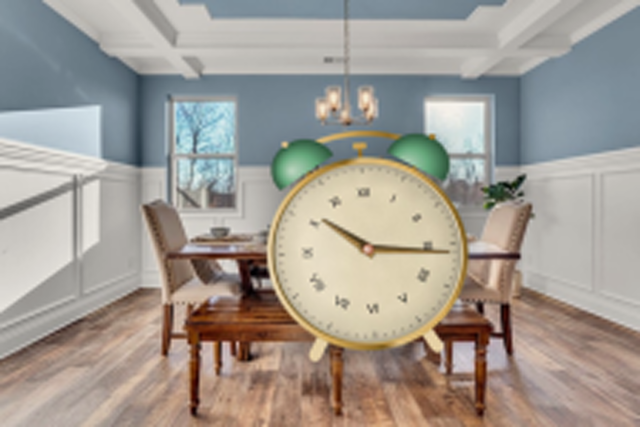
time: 10:16
